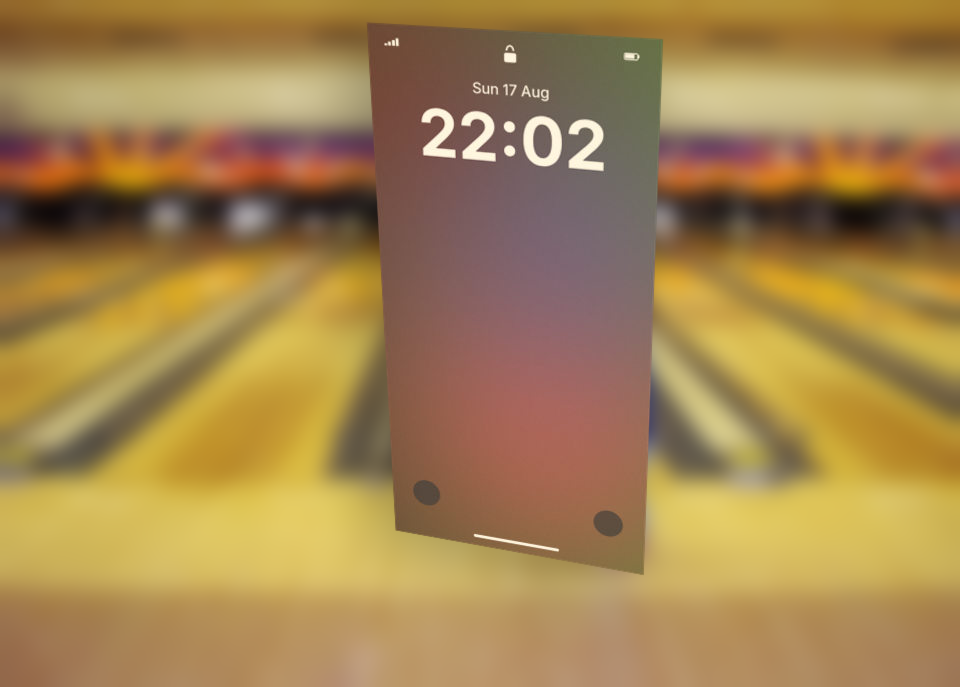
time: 22:02
